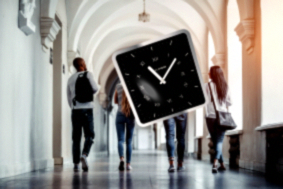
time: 11:08
